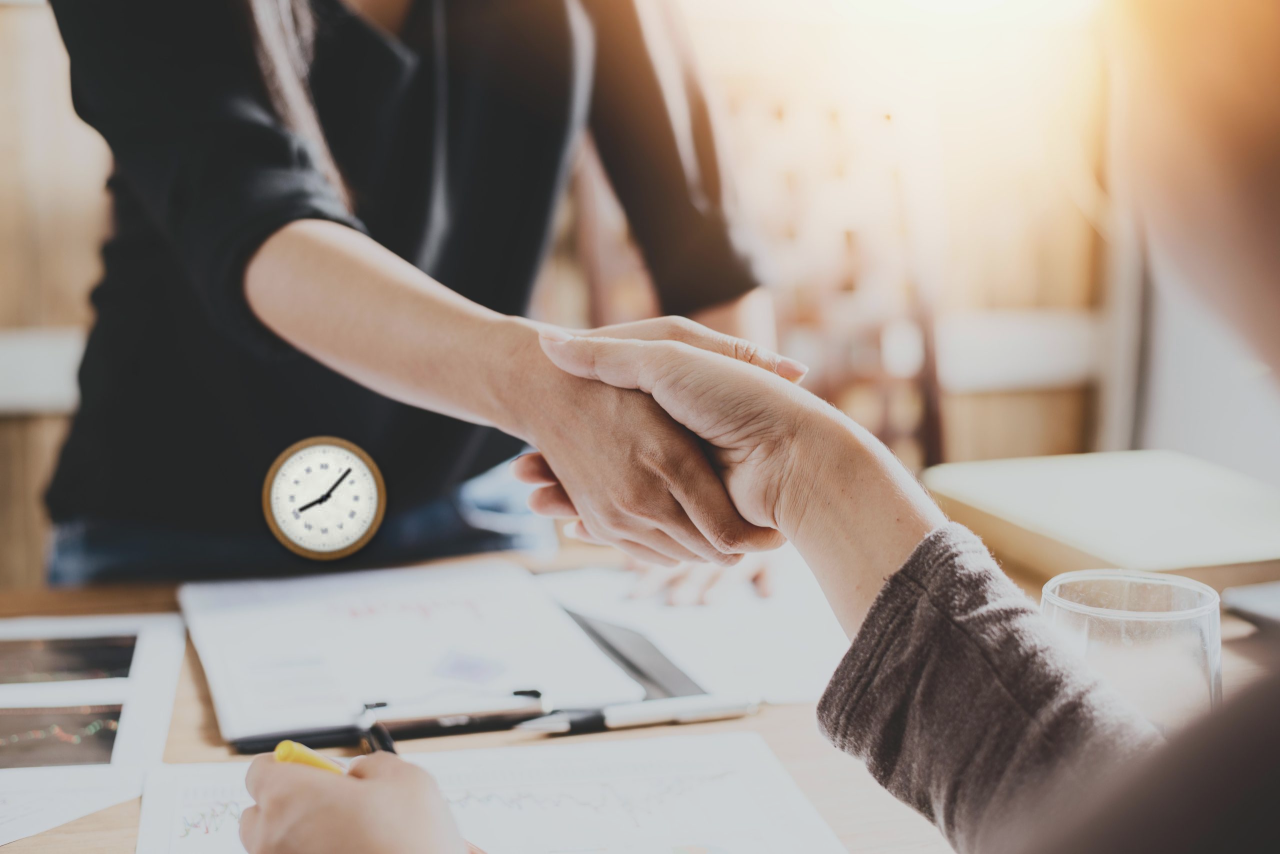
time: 8:07
